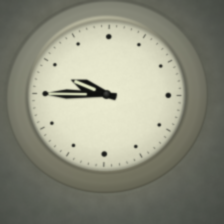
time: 9:45
